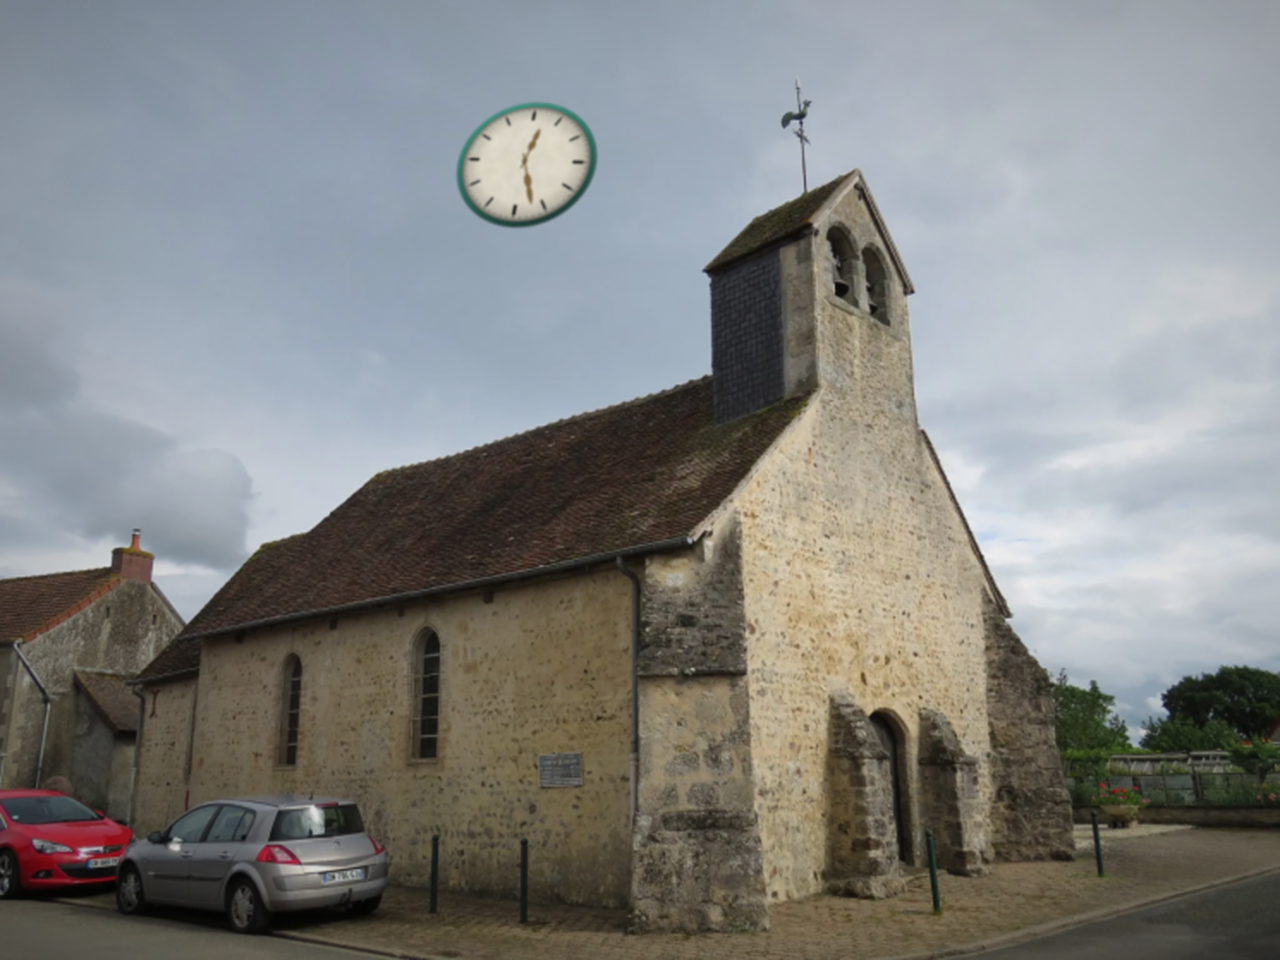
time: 12:27
